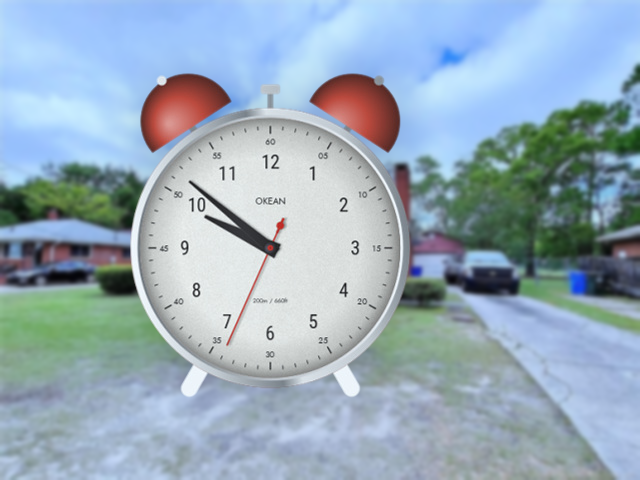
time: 9:51:34
